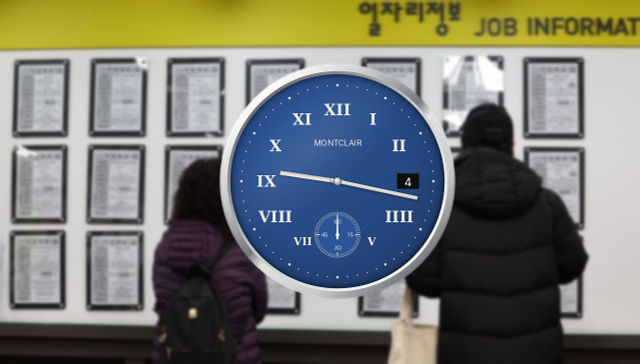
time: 9:17
